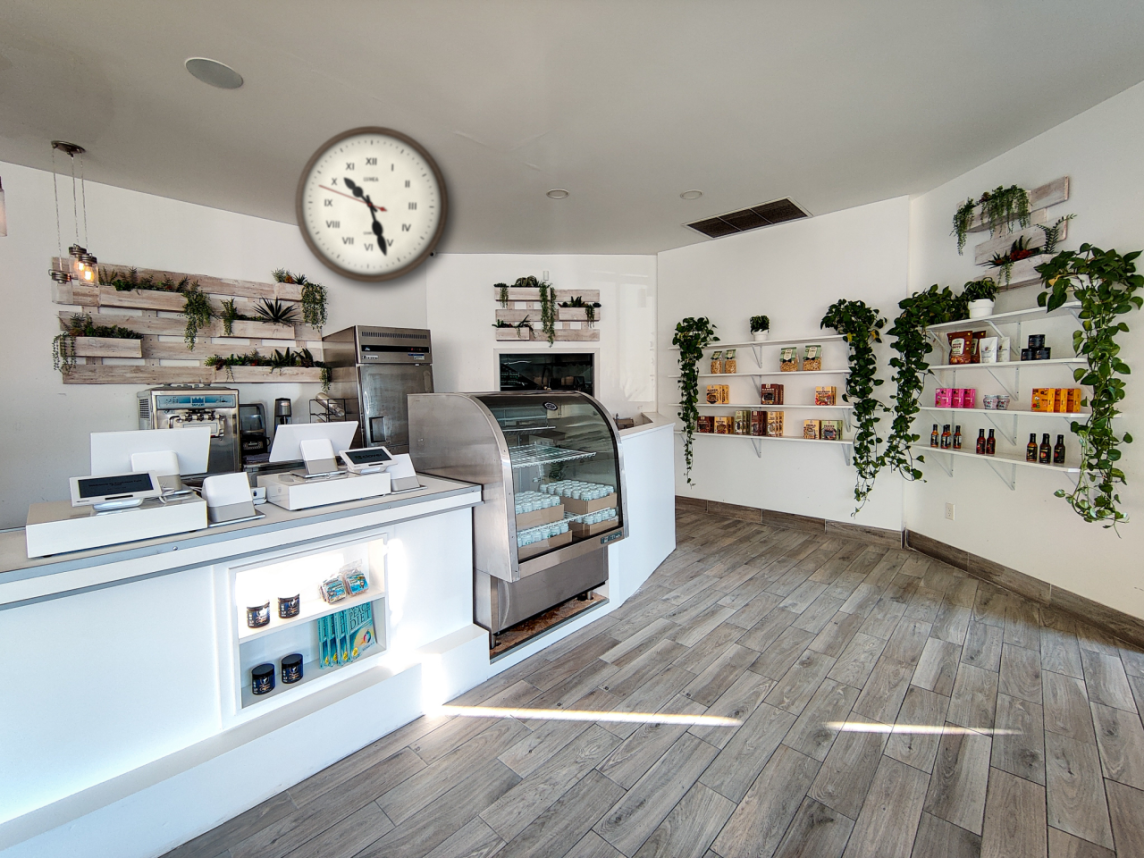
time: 10:26:48
